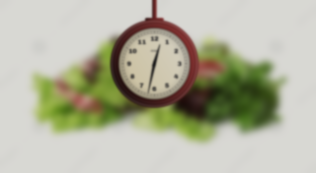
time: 12:32
